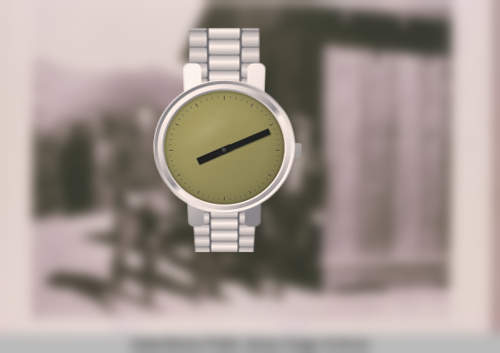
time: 8:11
